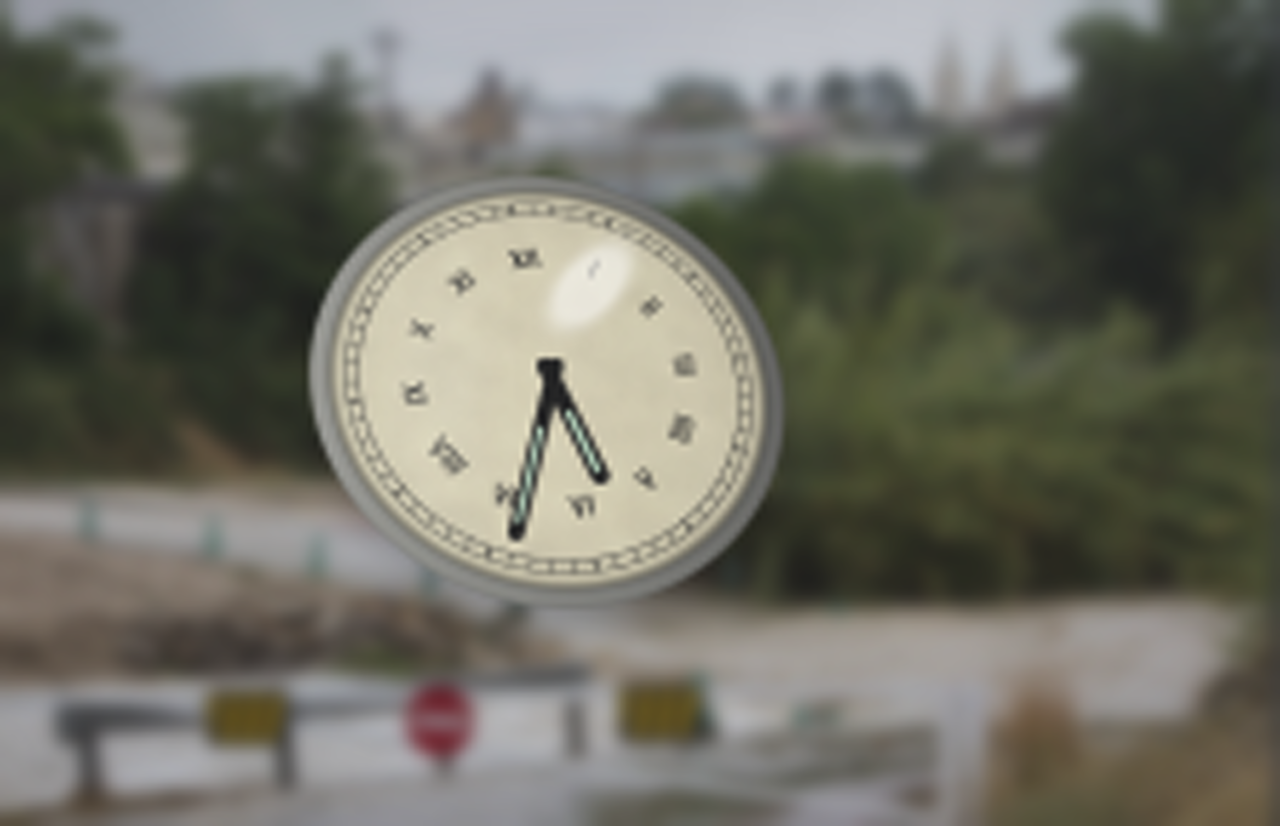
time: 5:34
